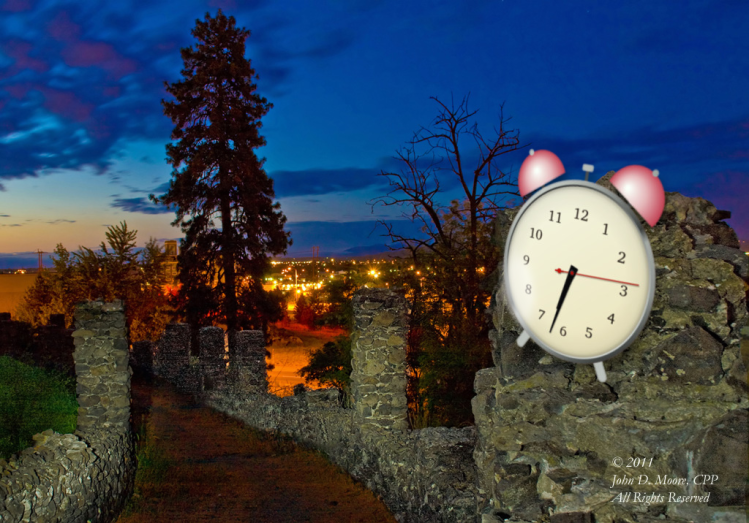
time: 6:32:14
